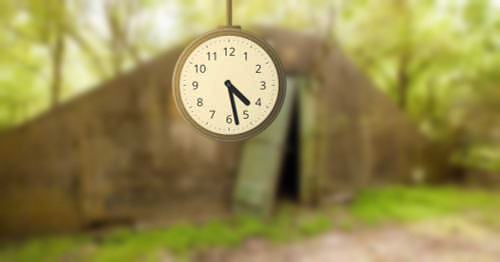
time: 4:28
